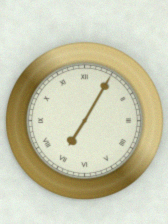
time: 7:05
